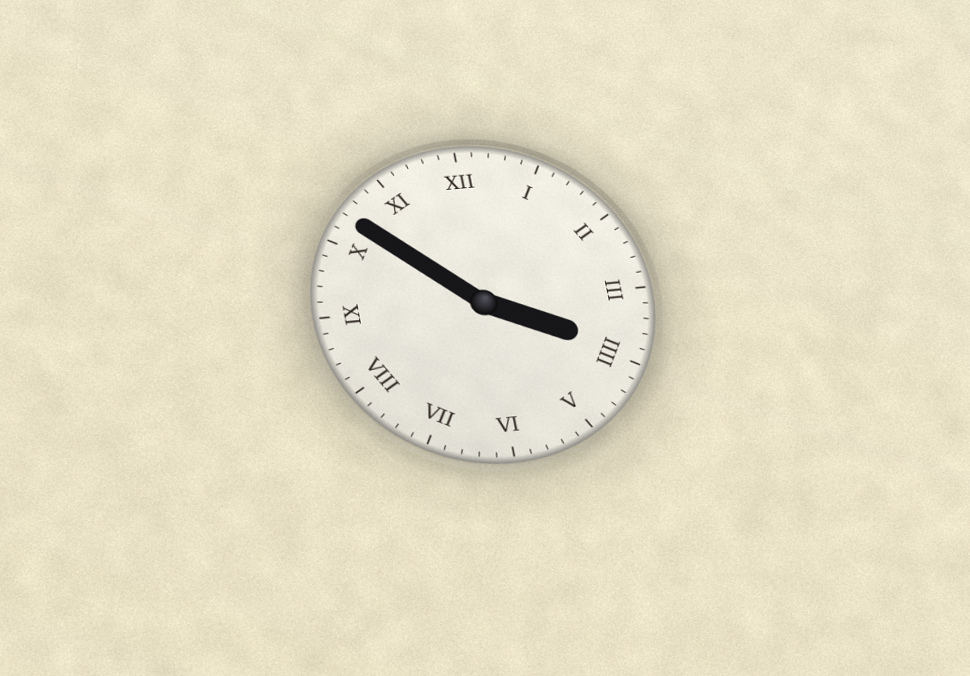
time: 3:52
